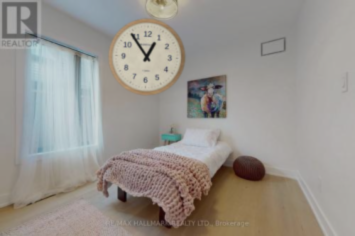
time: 12:54
